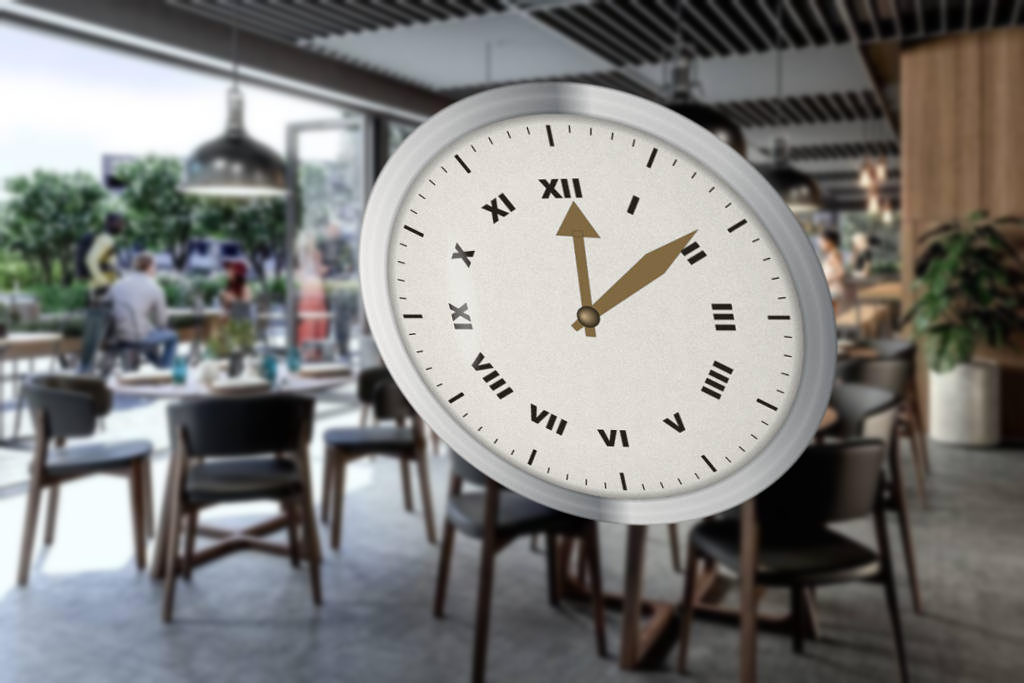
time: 12:09
